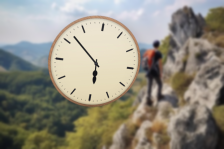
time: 5:52
